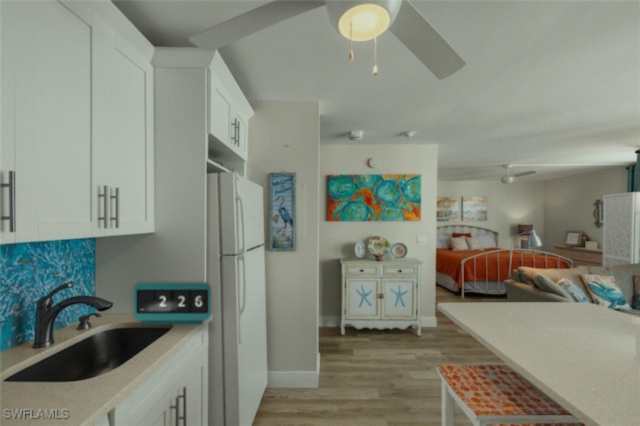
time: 2:26
